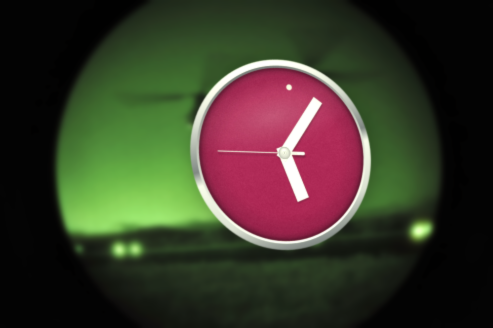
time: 5:04:44
